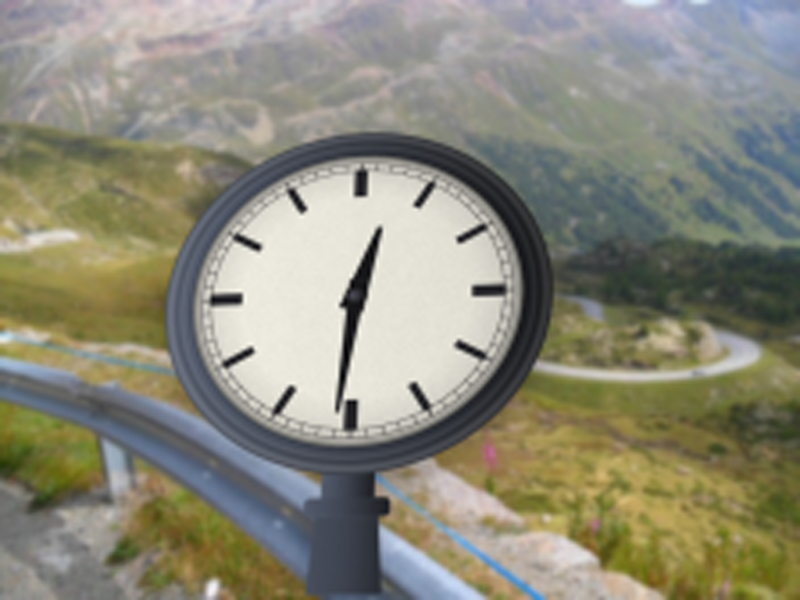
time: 12:31
